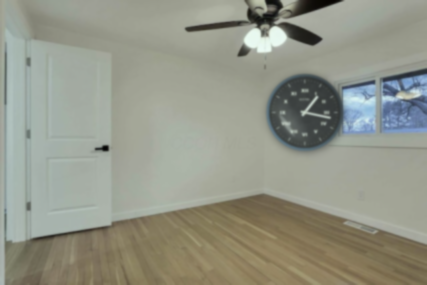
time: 1:17
